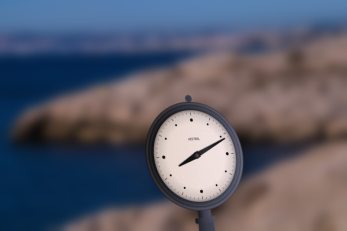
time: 8:11
